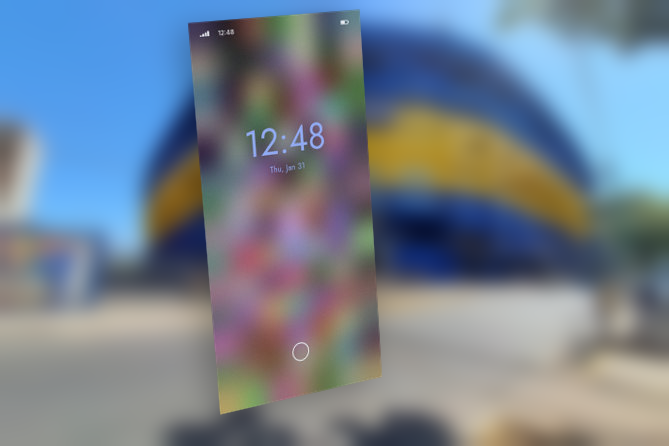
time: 12:48
